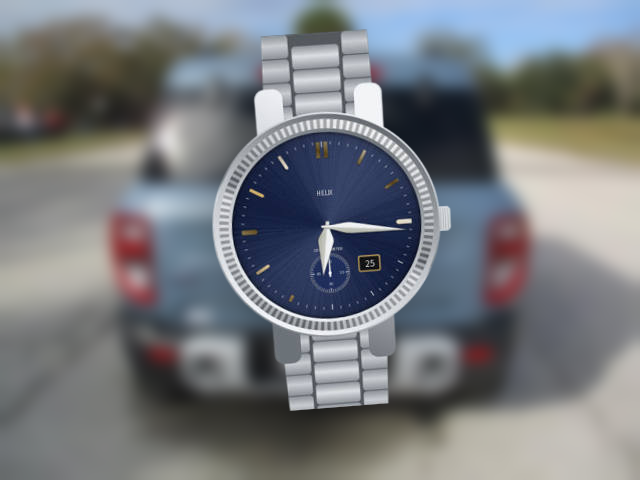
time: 6:16
